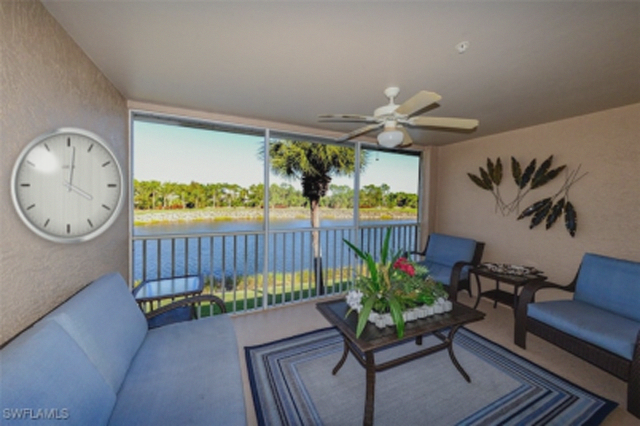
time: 4:01
